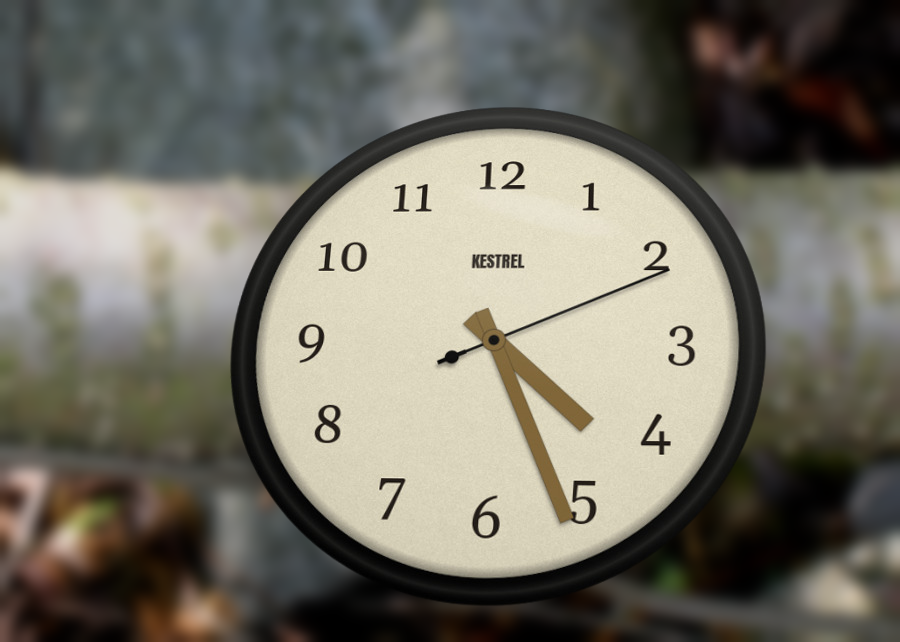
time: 4:26:11
